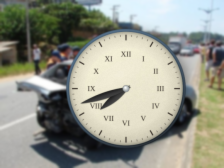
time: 7:42
